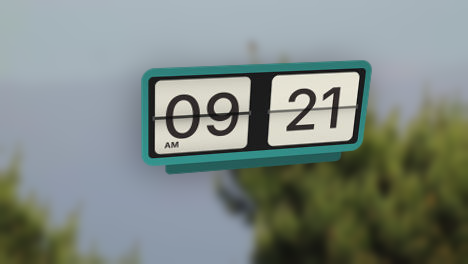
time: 9:21
